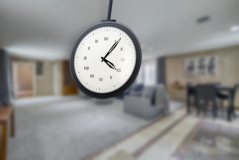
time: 4:06
